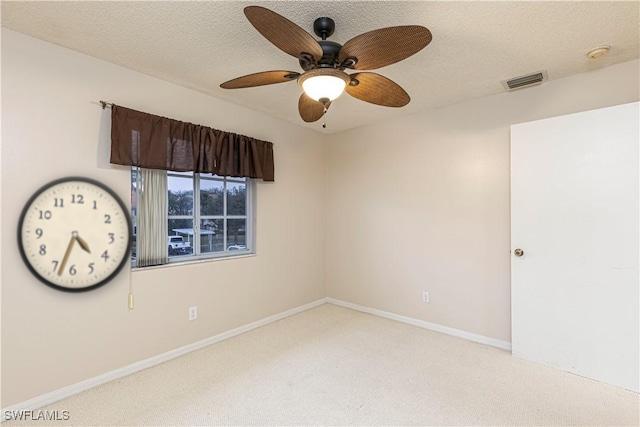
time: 4:33
